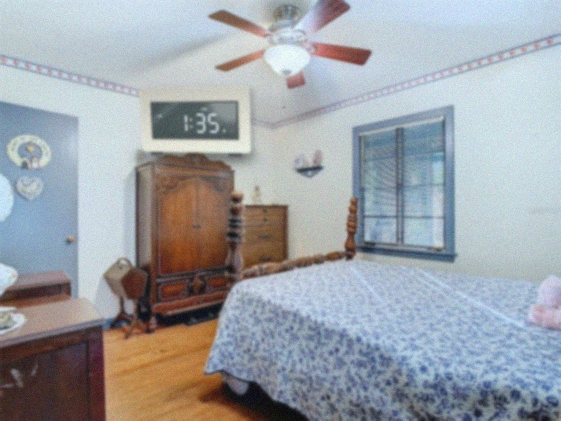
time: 1:35
